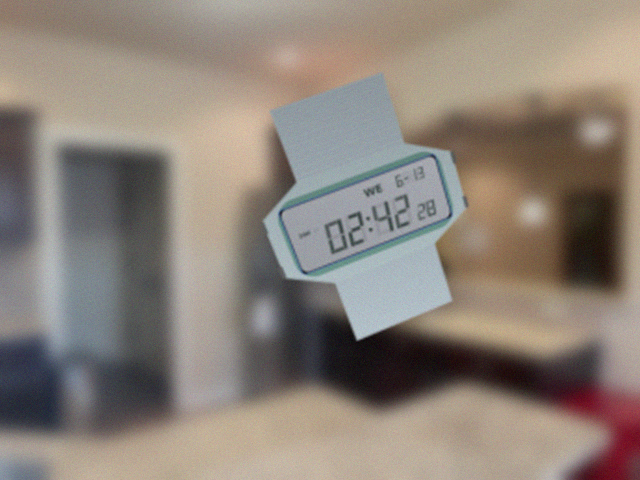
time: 2:42:28
